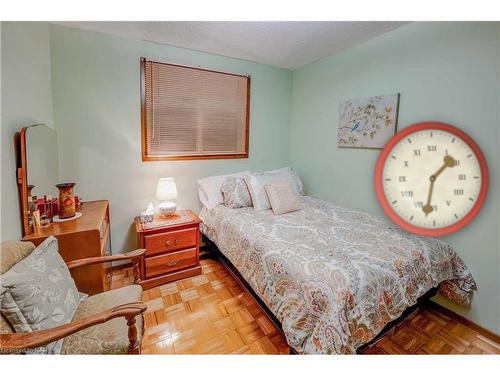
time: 1:32
